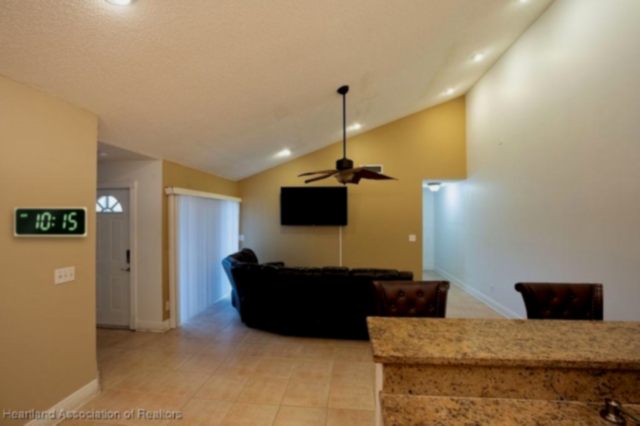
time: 10:15
